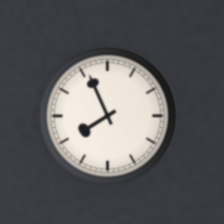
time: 7:56
